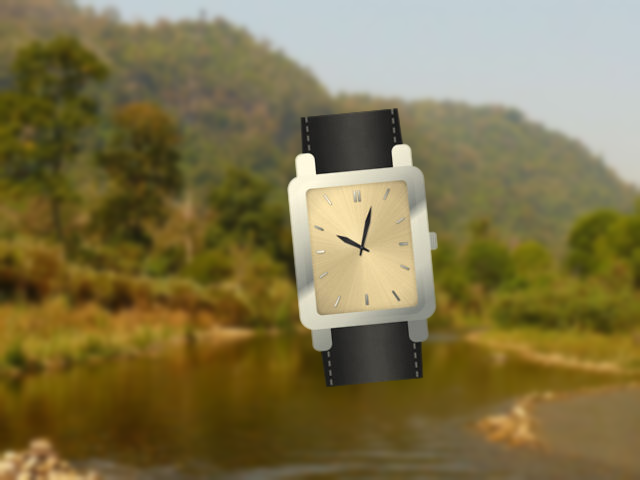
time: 10:03
